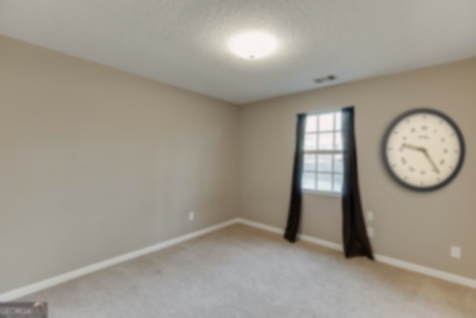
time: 9:24
